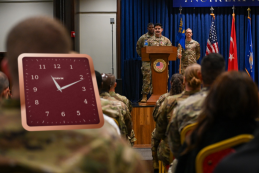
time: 11:11
